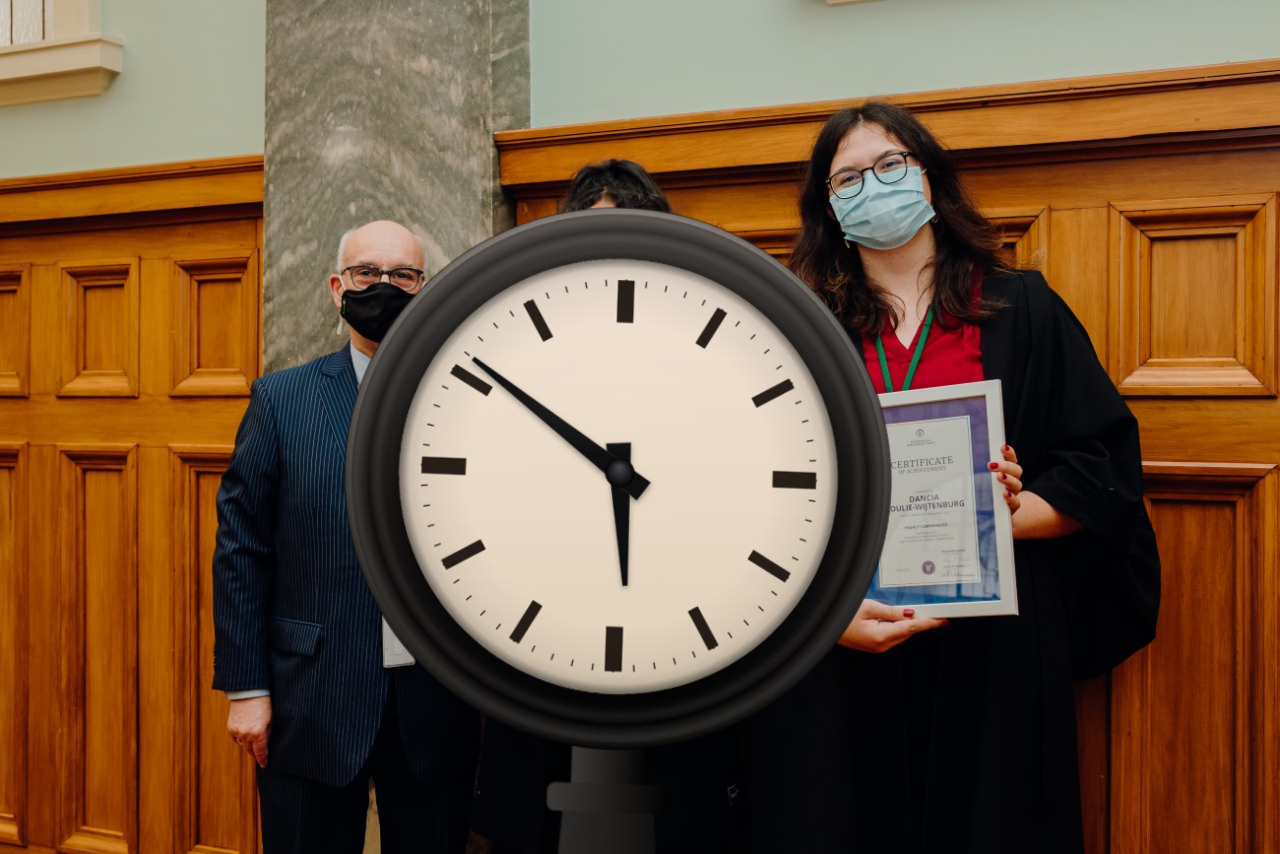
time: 5:51
